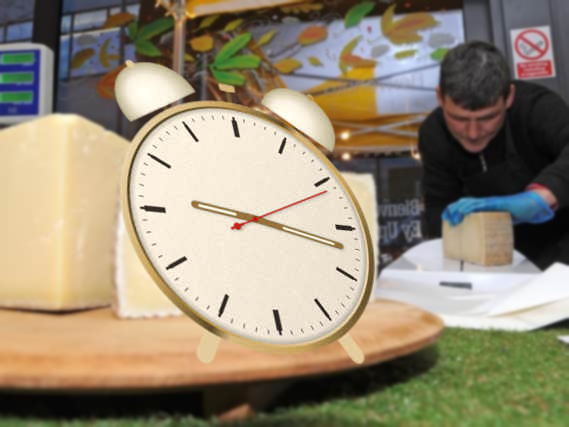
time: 9:17:11
